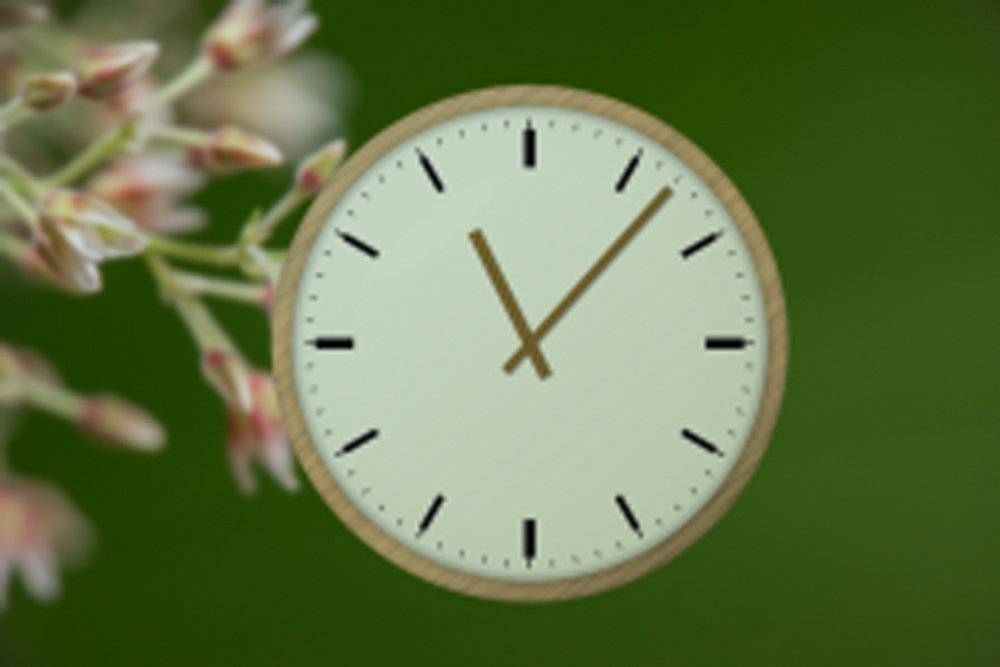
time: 11:07
